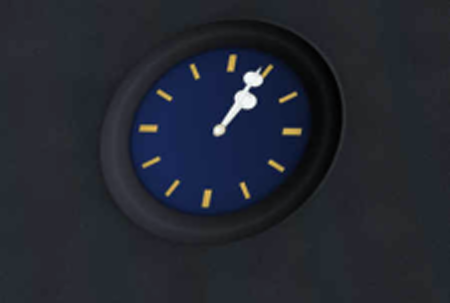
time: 1:04
